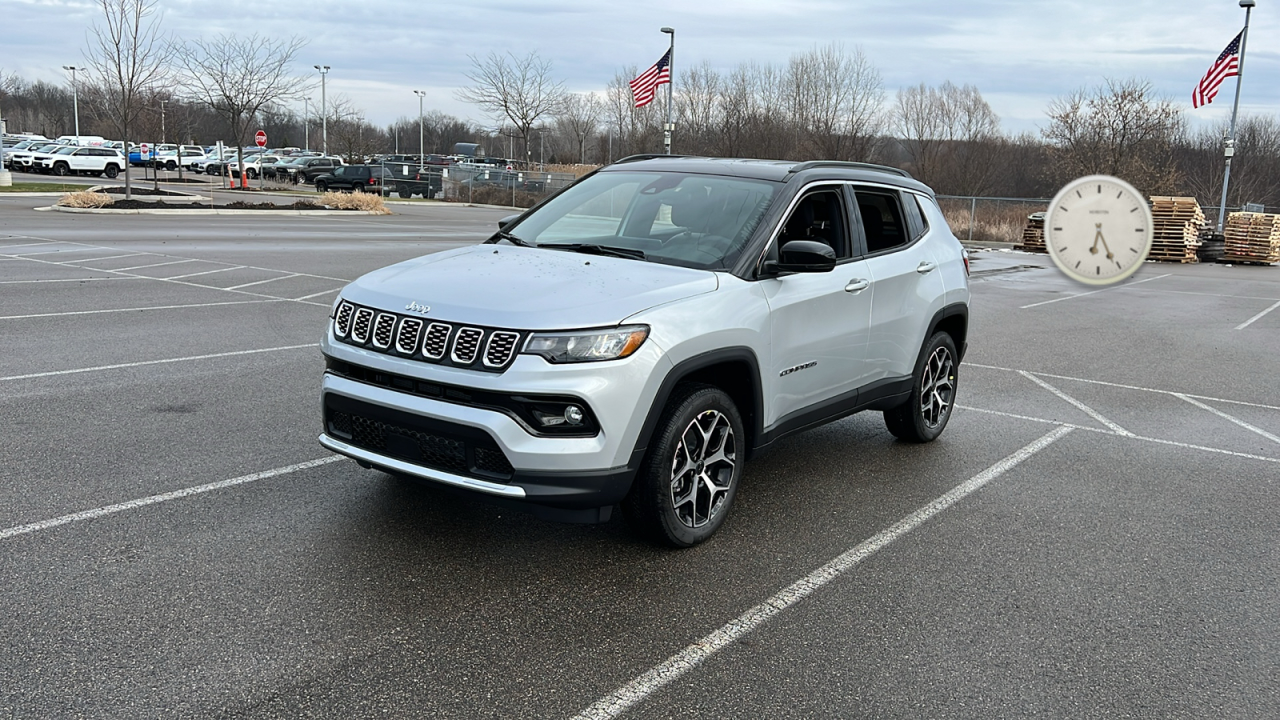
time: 6:26
